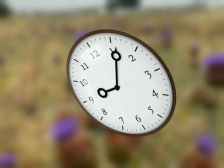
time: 9:06
